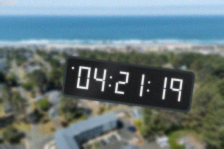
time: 4:21:19
